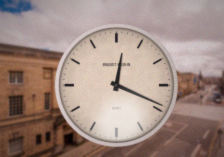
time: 12:19
